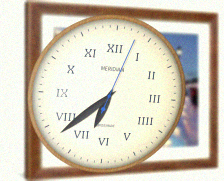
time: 6:38:03
